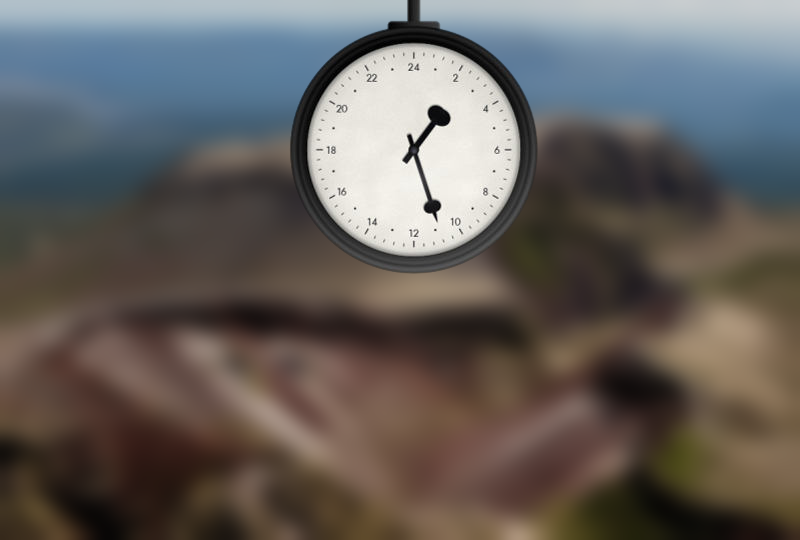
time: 2:27
